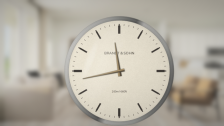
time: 11:43
